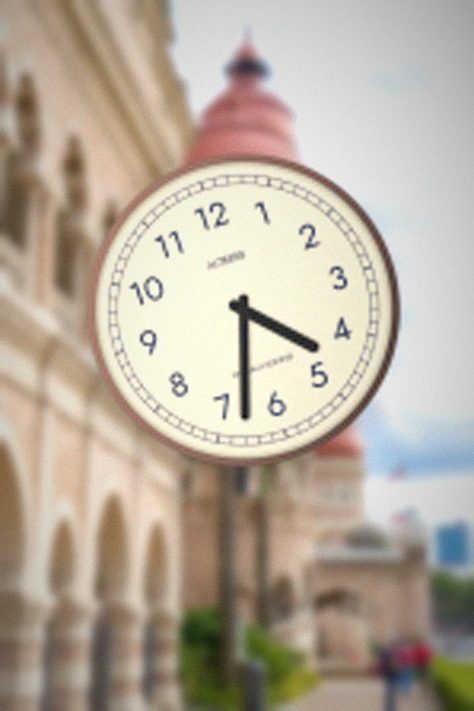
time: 4:33
